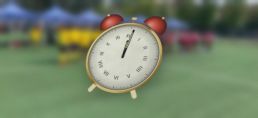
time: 12:01
